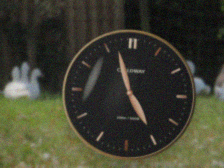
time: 4:57
